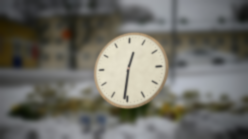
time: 12:31
